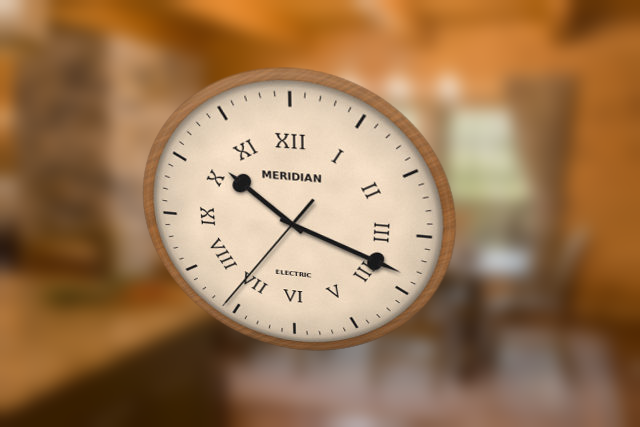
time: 10:18:36
